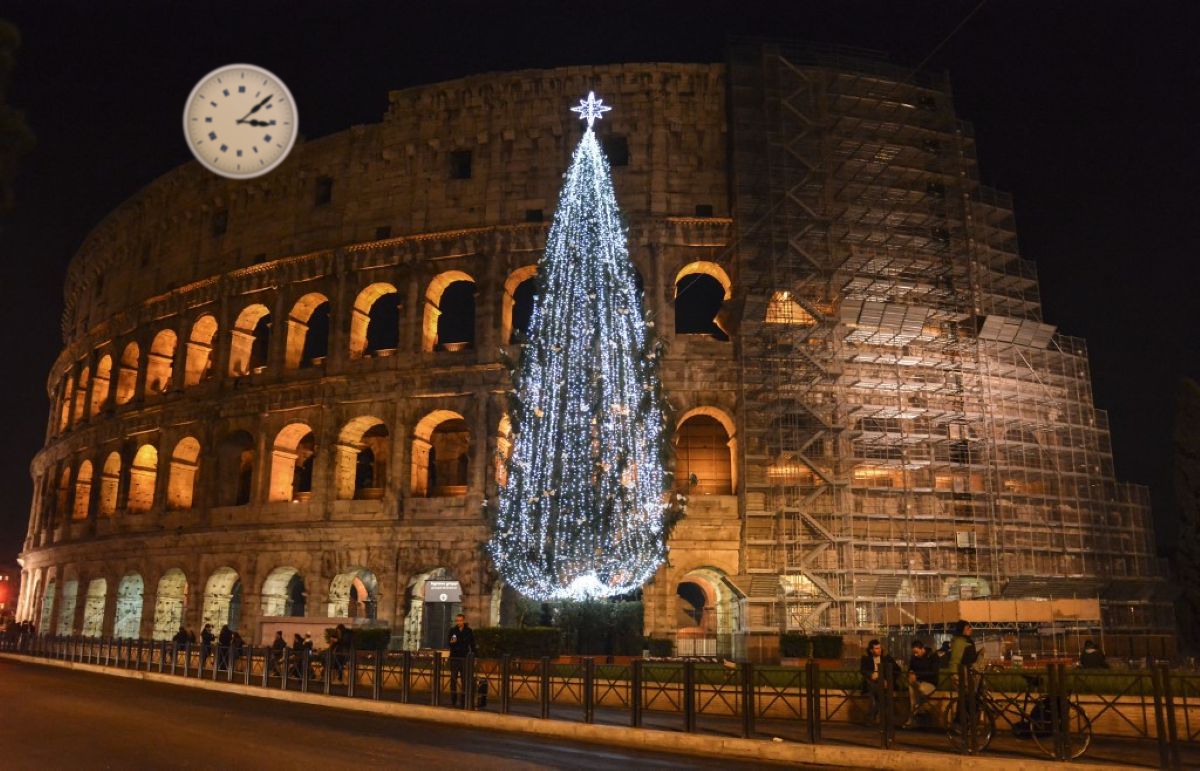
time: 3:08
